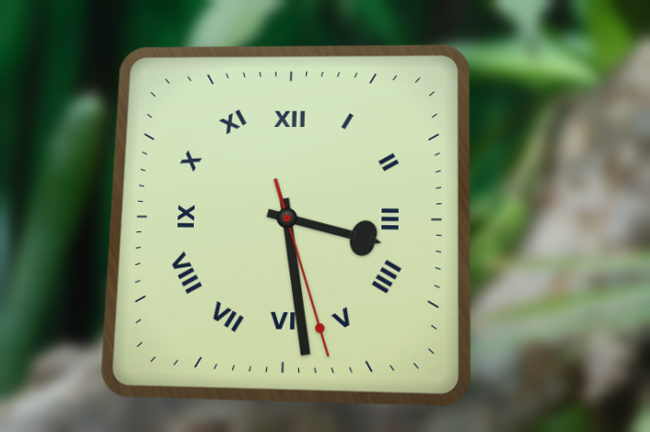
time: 3:28:27
